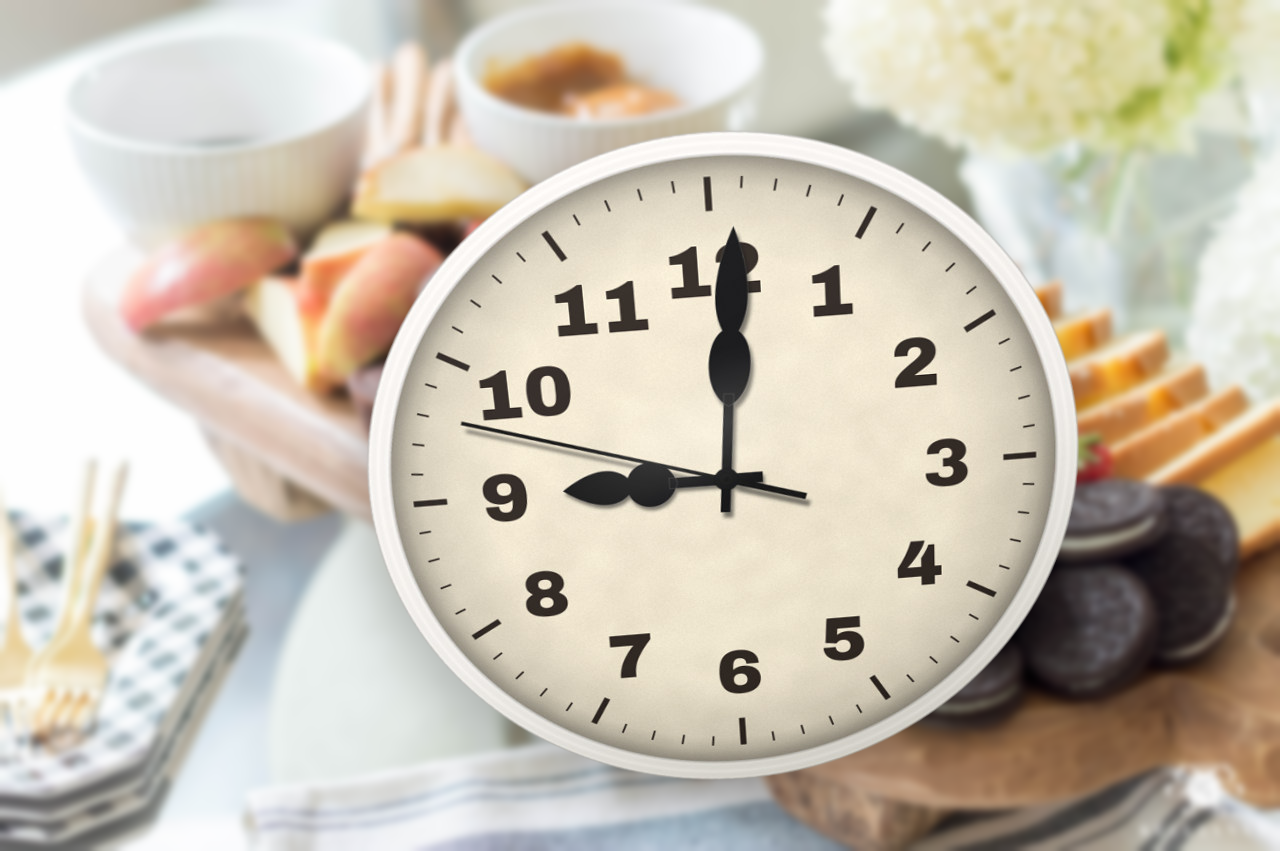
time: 9:00:48
